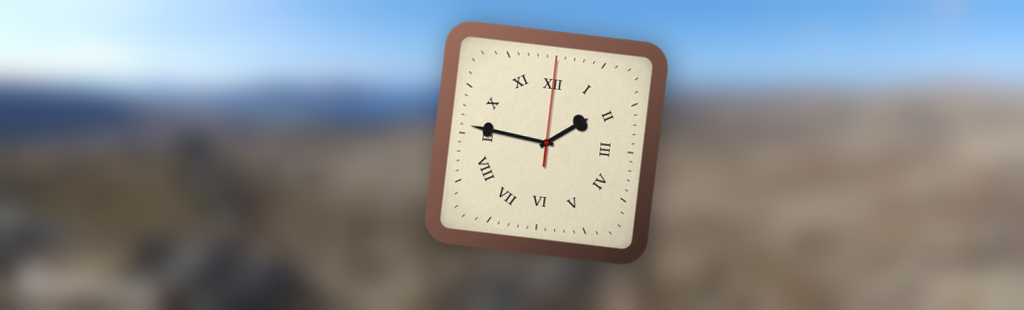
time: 1:46:00
